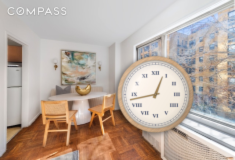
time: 12:43
